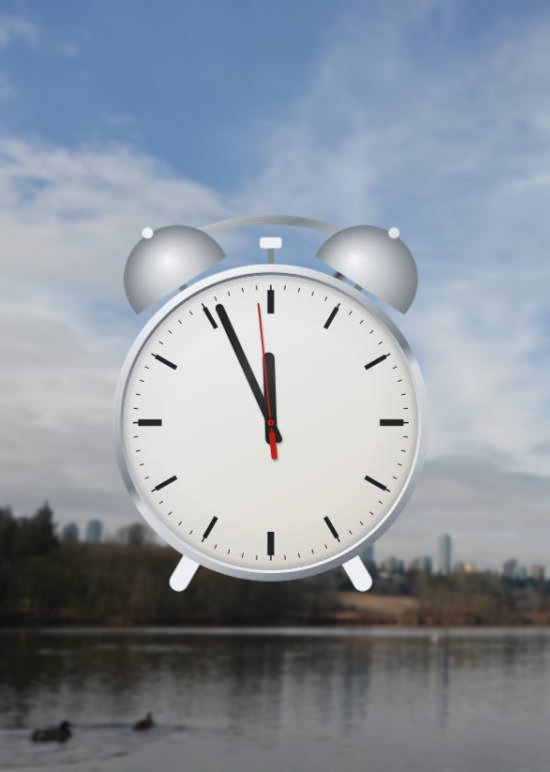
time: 11:55:59
